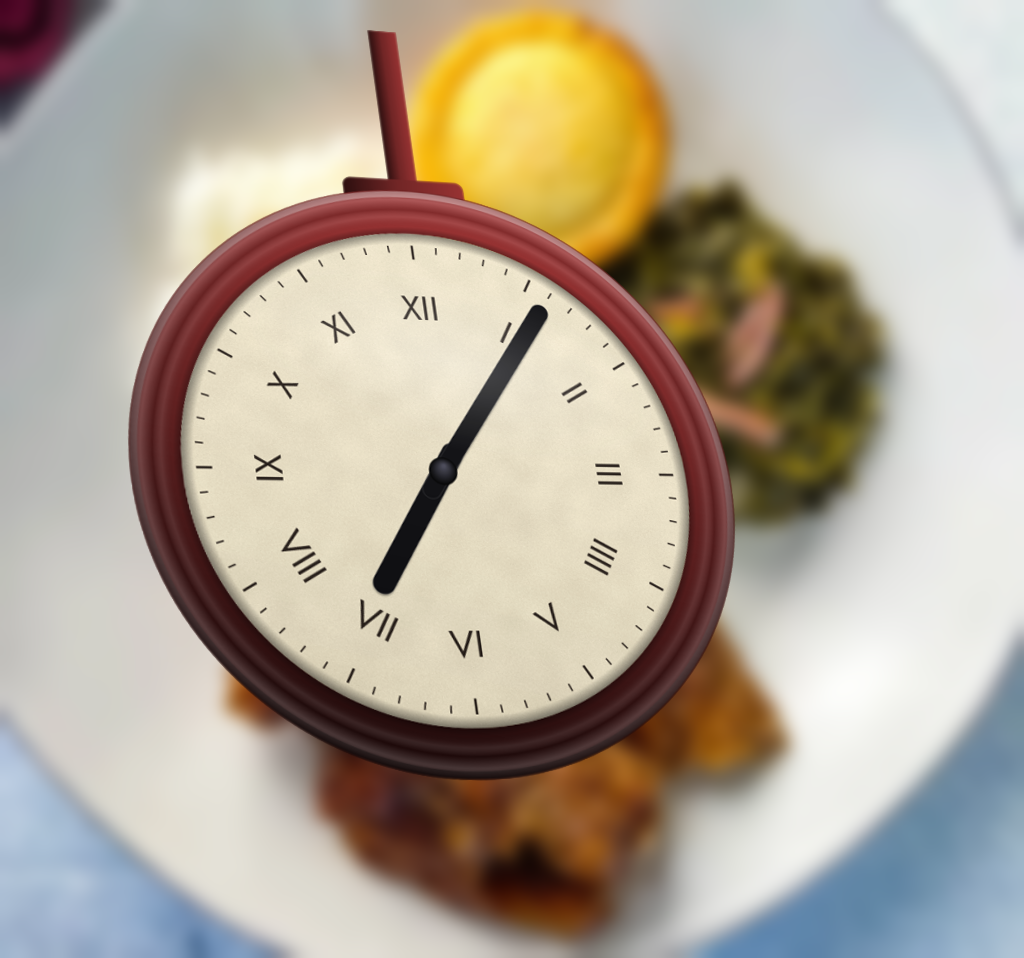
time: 7:06
